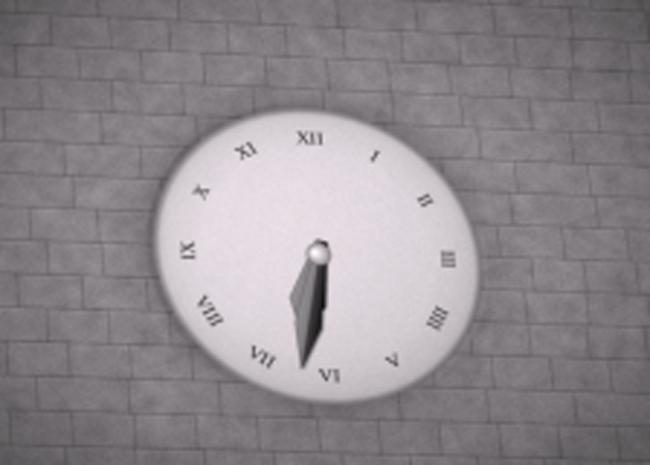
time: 6:32
